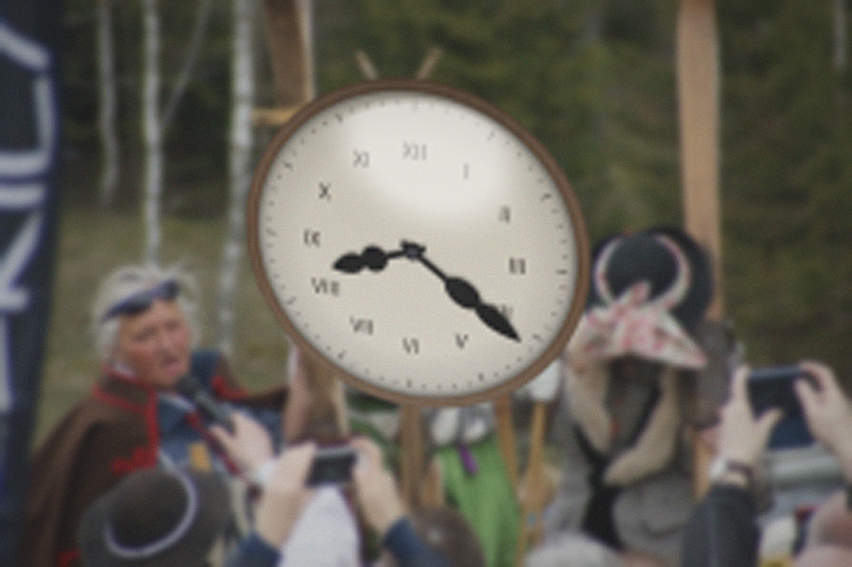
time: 8:21
